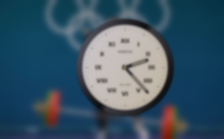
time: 2:23
